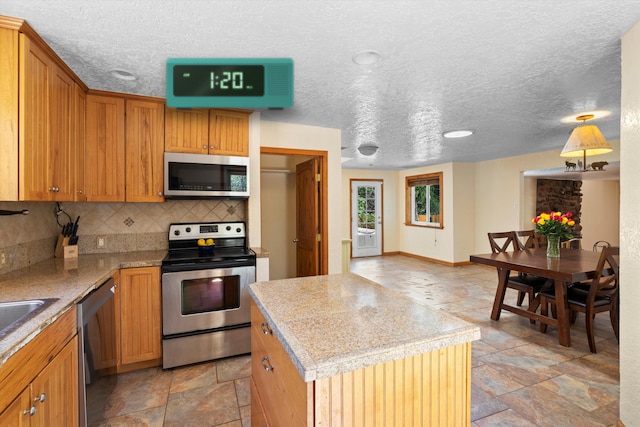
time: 1:20
